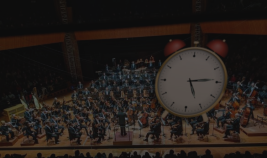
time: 5:14
